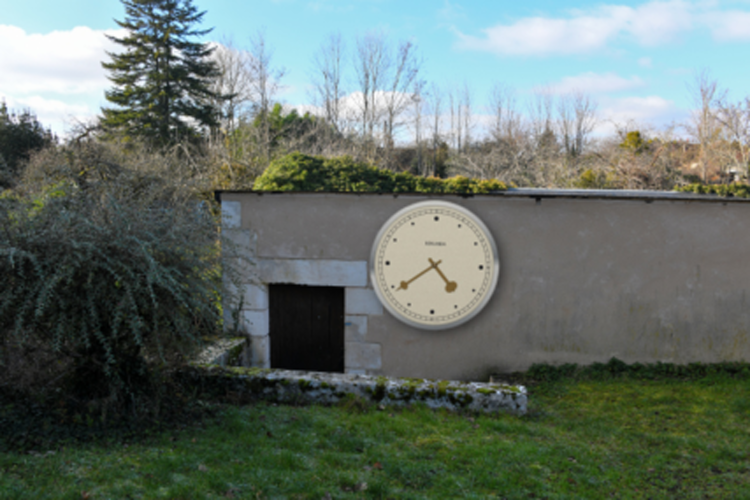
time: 4:39
